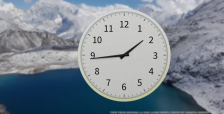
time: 1:44
